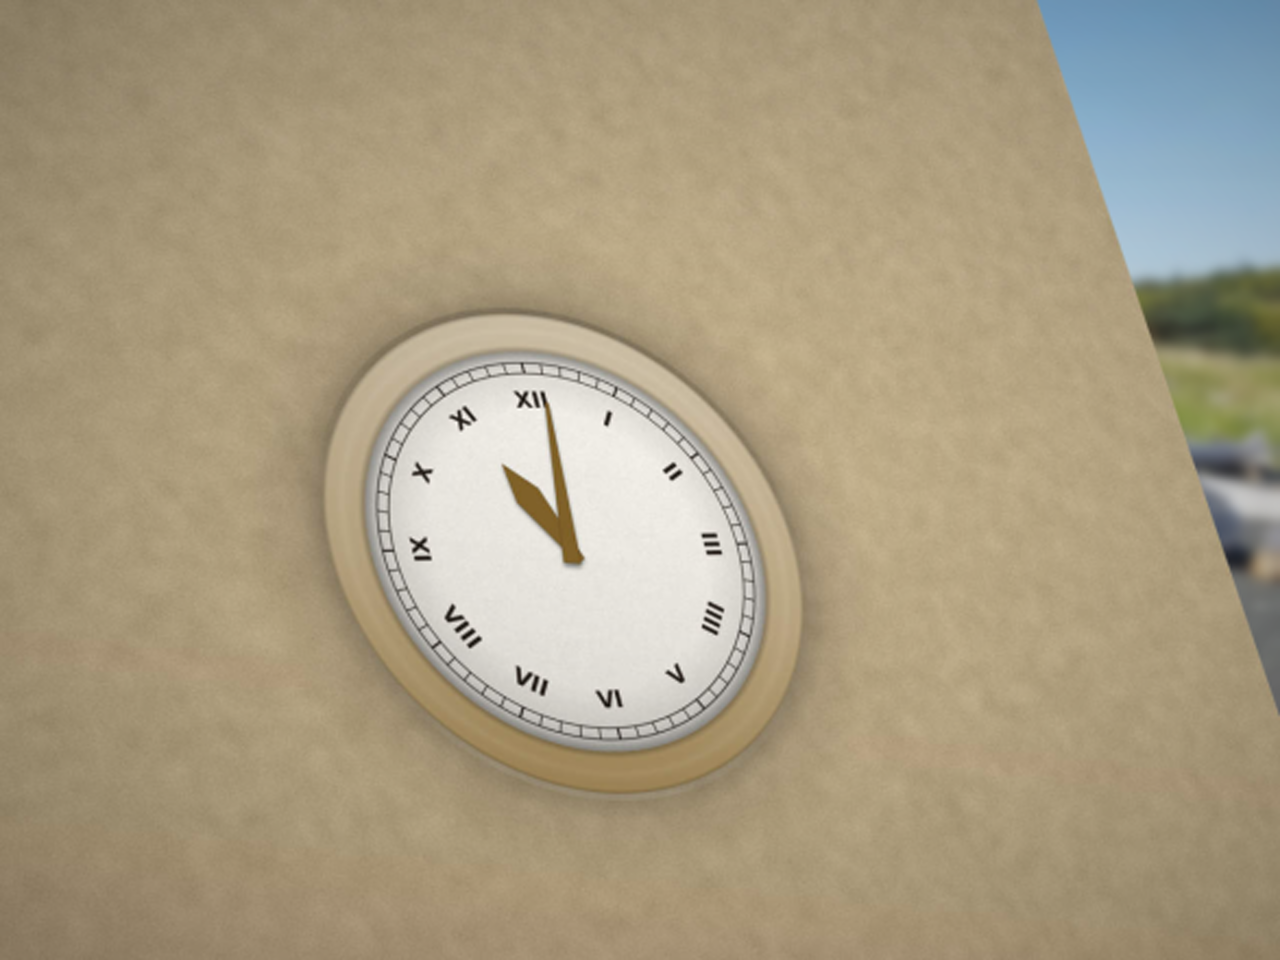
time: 11:01
